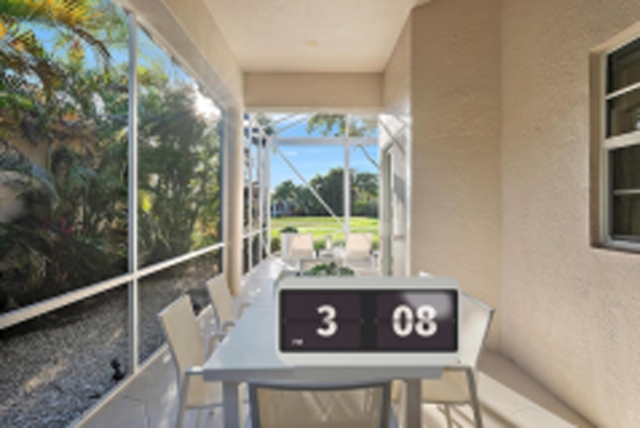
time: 3:08
